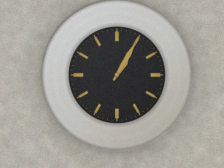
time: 1:05
